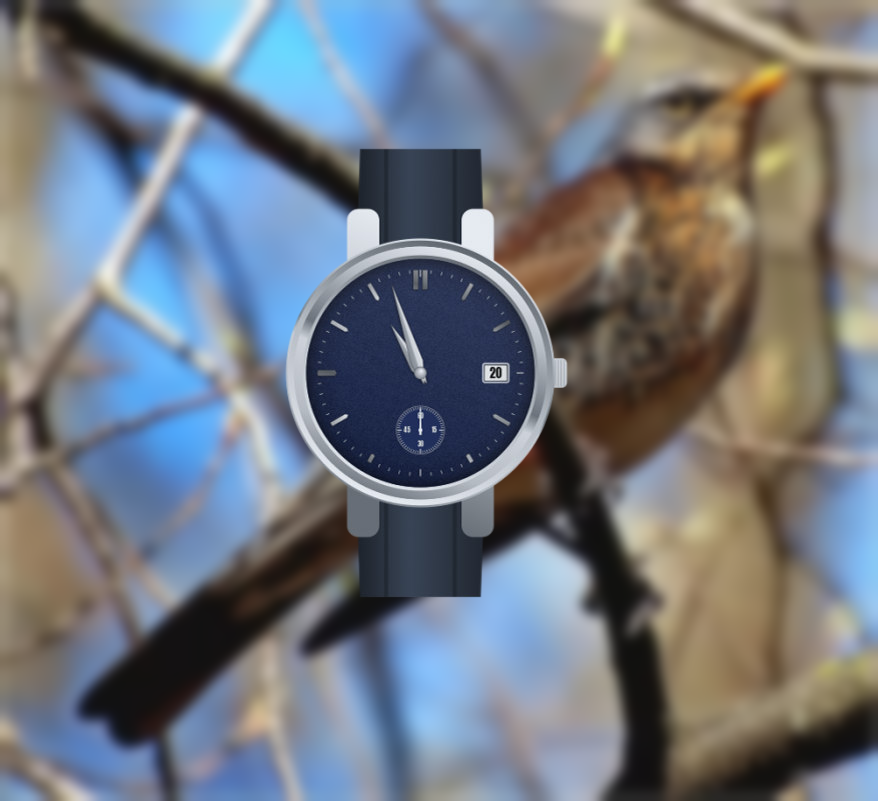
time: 10:57
